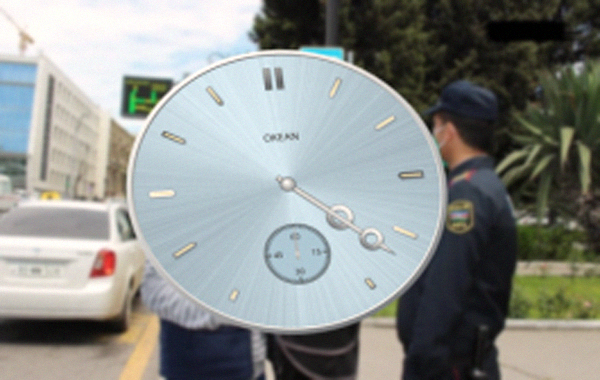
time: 4:22
